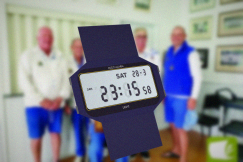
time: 23:15:58
